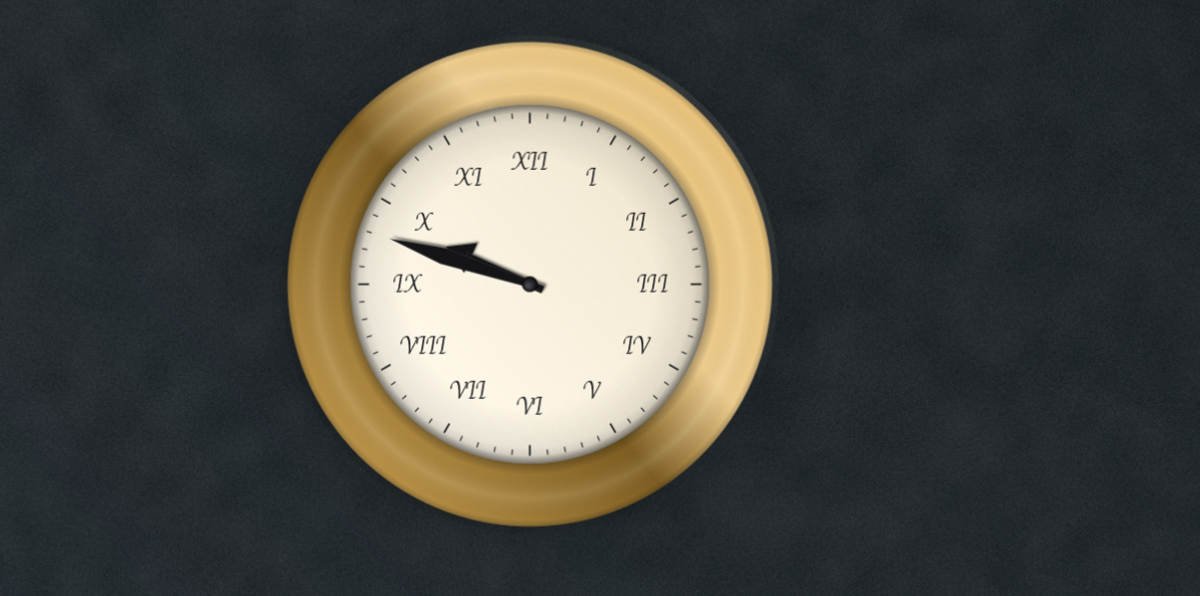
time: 9:48
